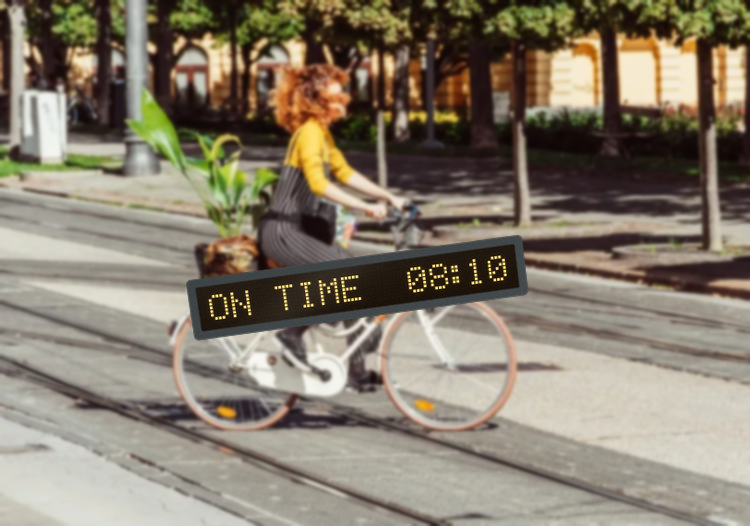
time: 8:10
